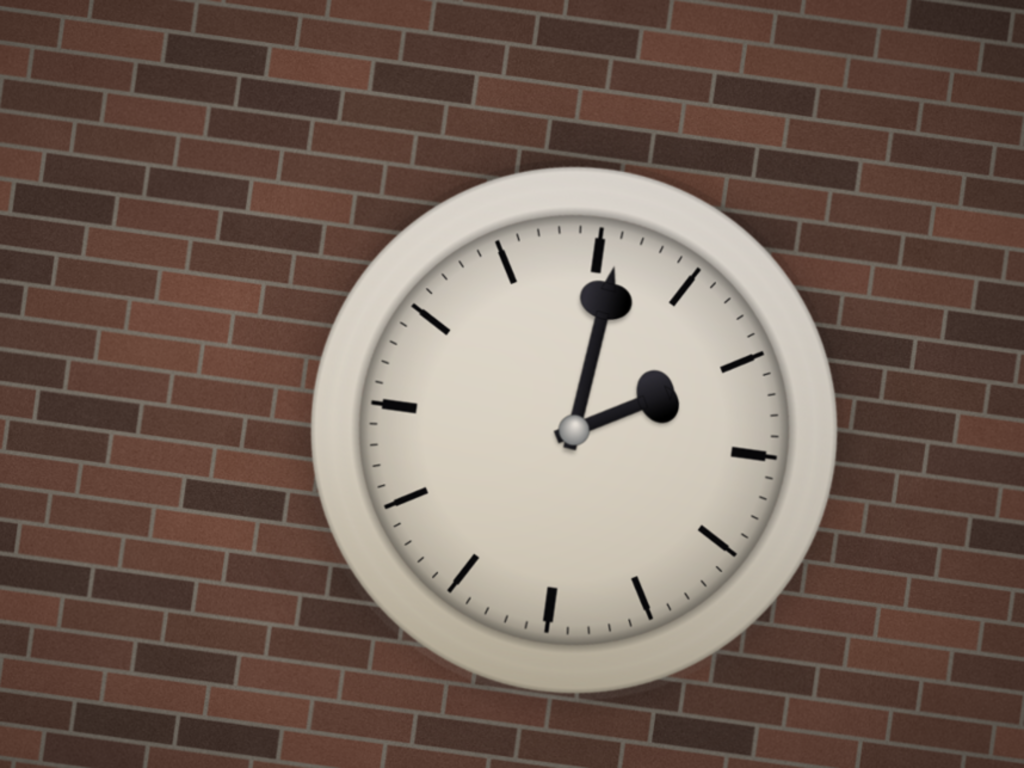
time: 2:01
